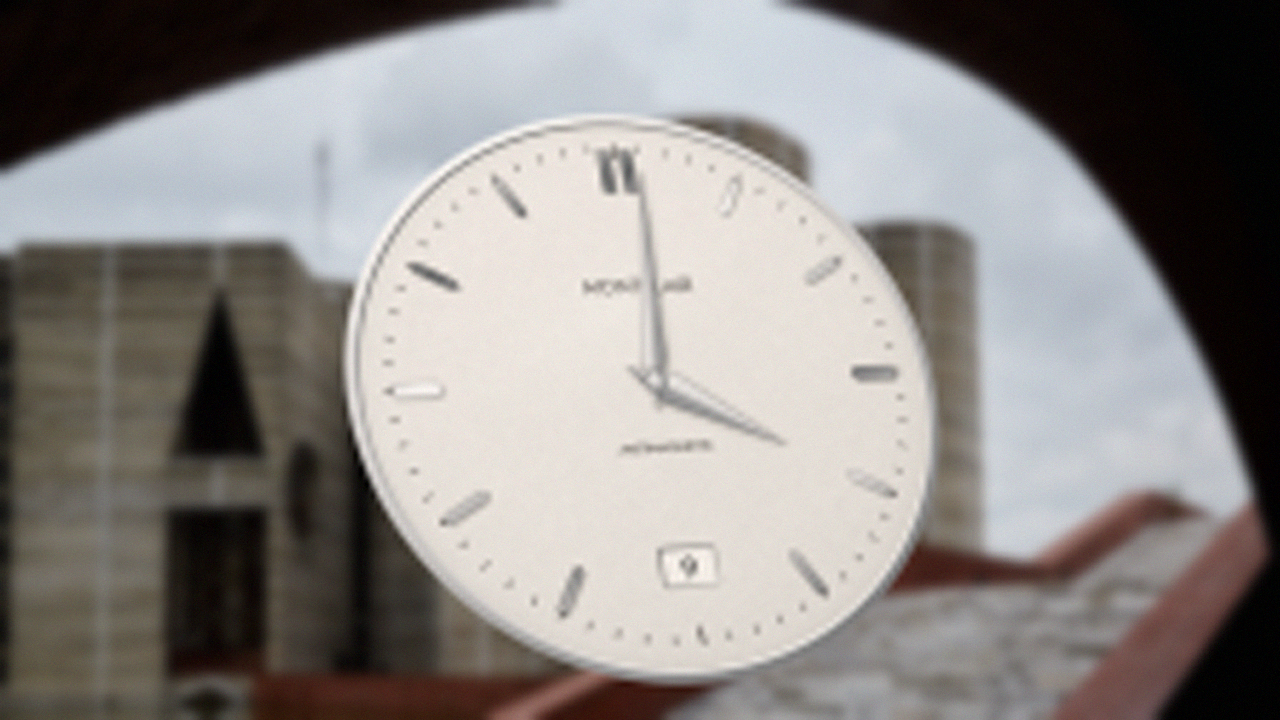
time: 4:01
